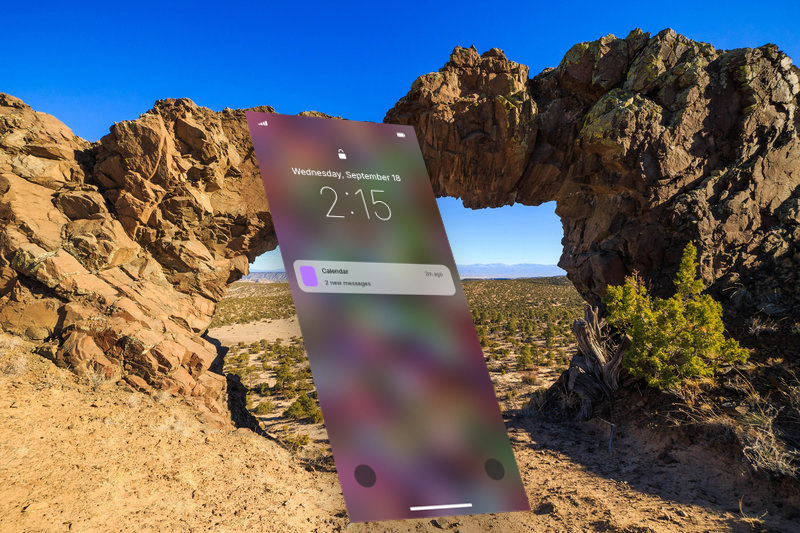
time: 2:15
